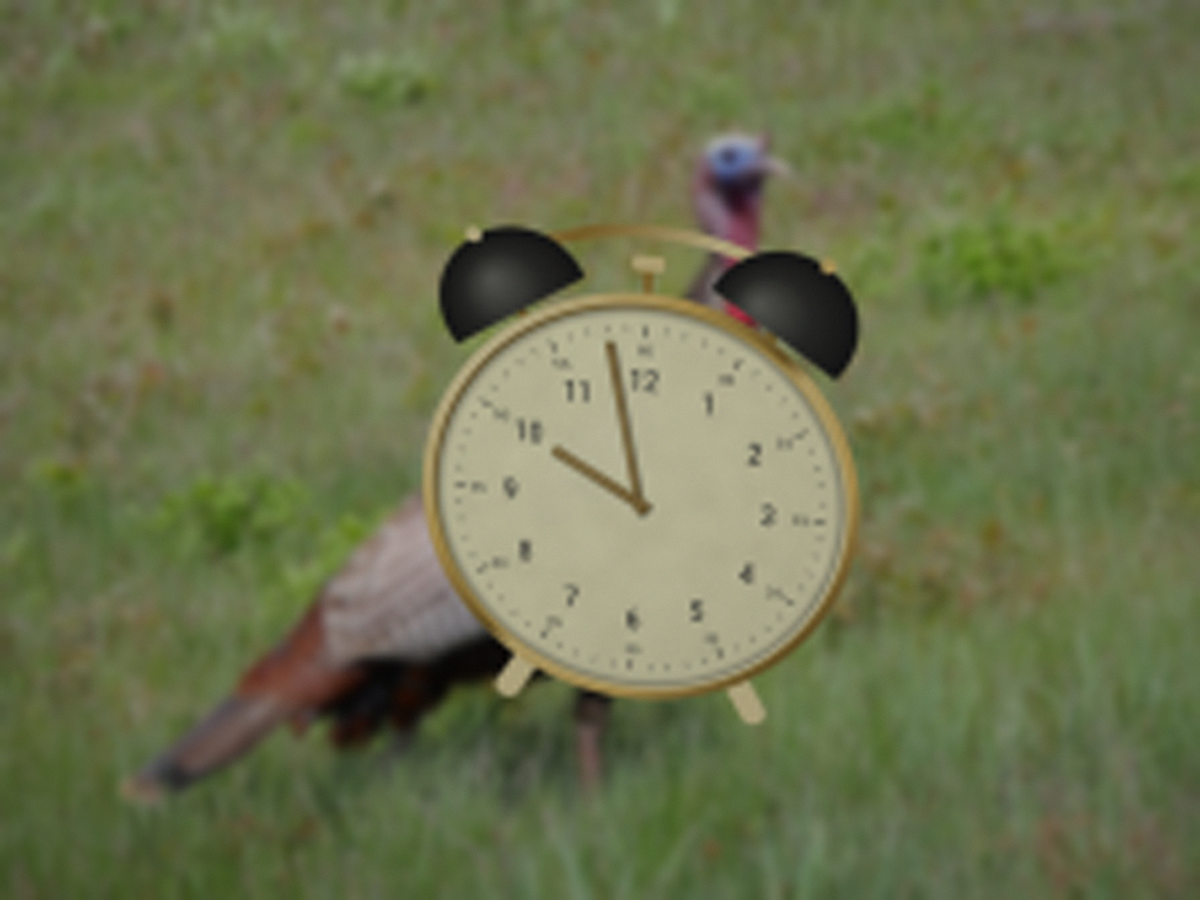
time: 9:58
